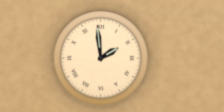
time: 1:59
